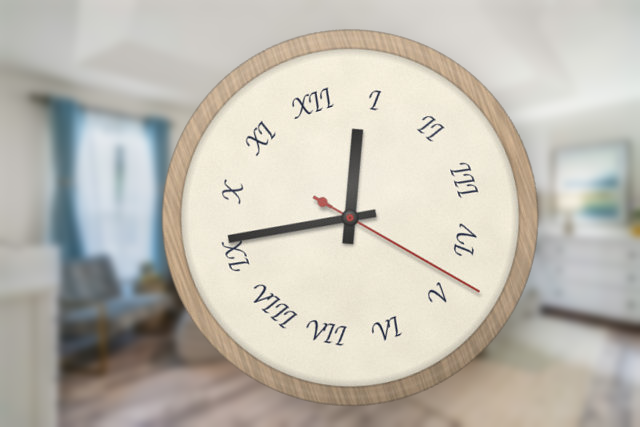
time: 12:46:23
